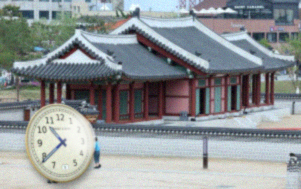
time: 10:39
